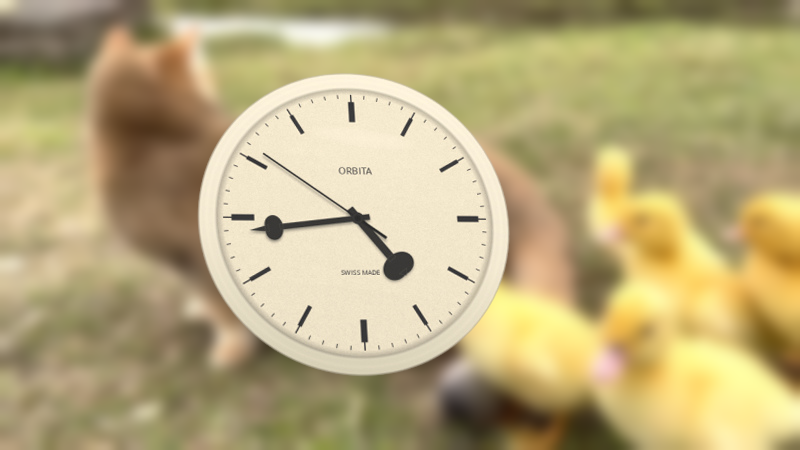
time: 4:43:51
